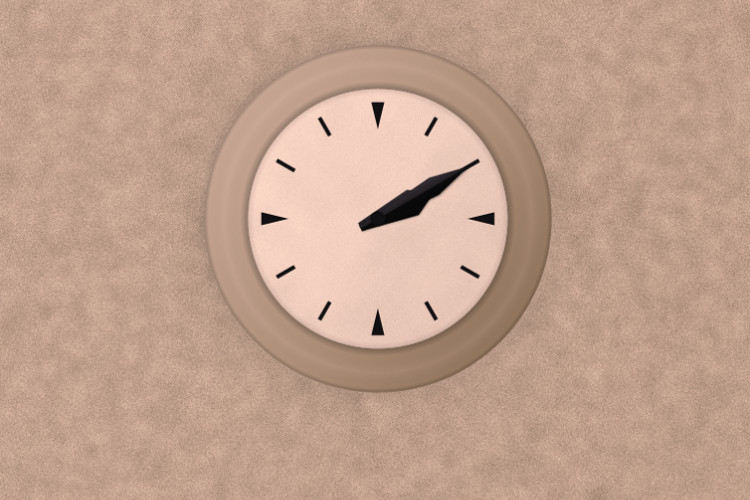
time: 2:10
